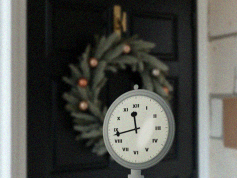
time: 11:43
